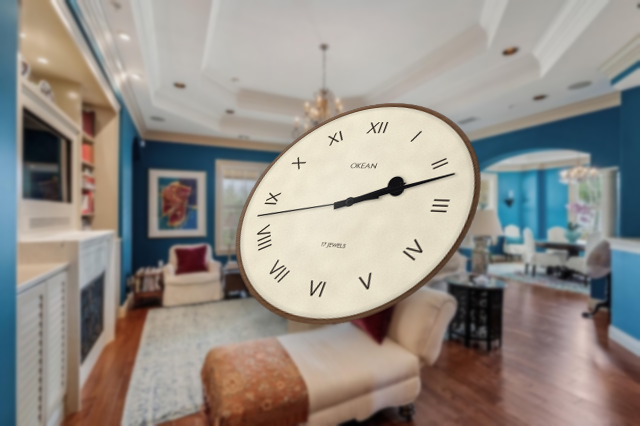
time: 2:11:43
